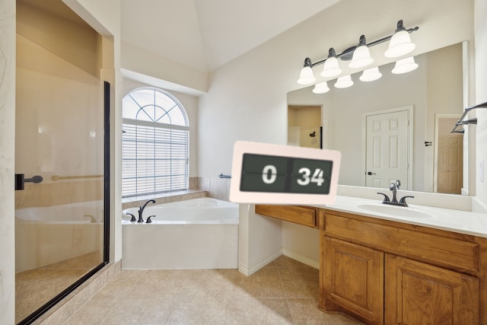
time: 0:34
